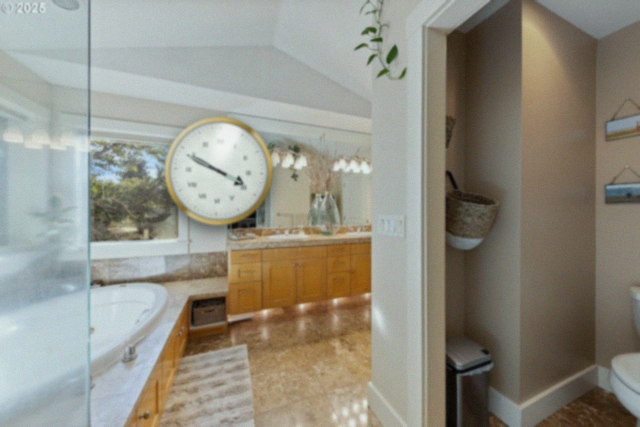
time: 3:49
